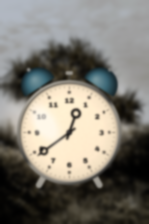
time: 12:39
